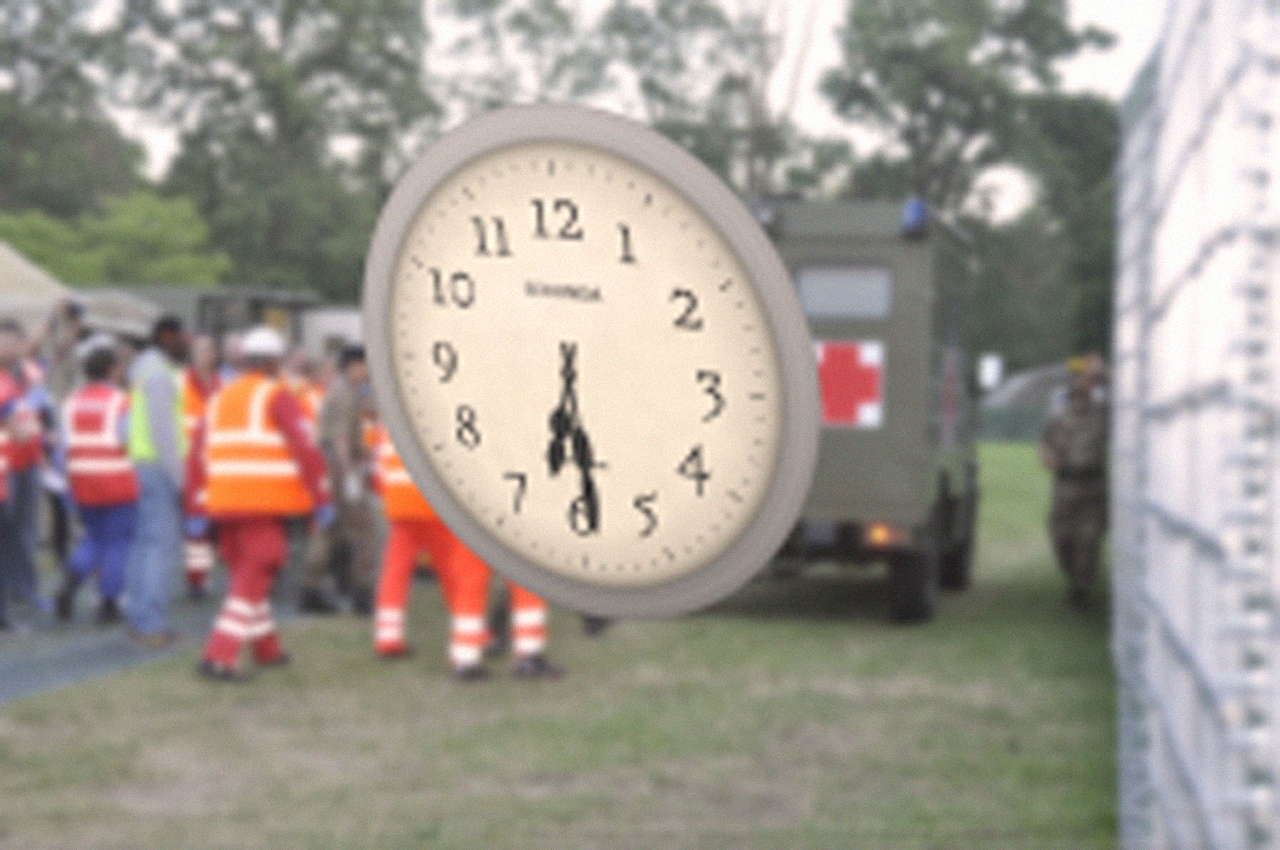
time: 6:29
